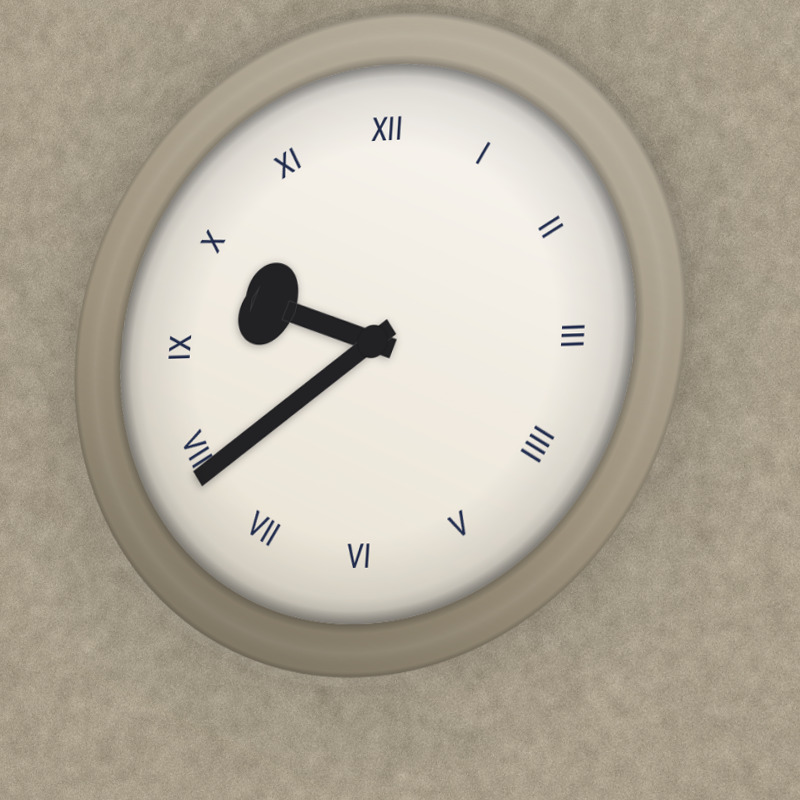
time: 9:39
